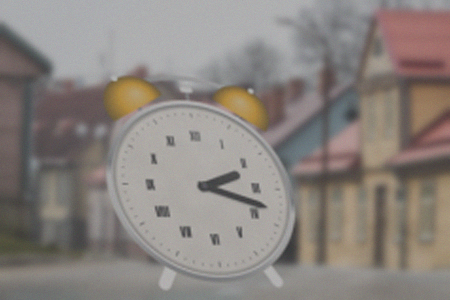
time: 2:18
